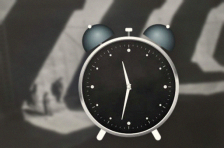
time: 11:32
